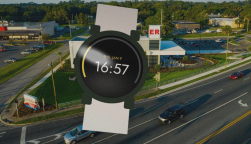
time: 16:57
